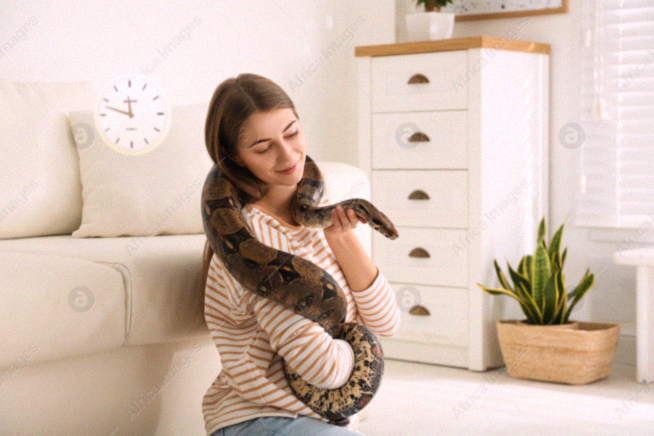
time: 11:48
